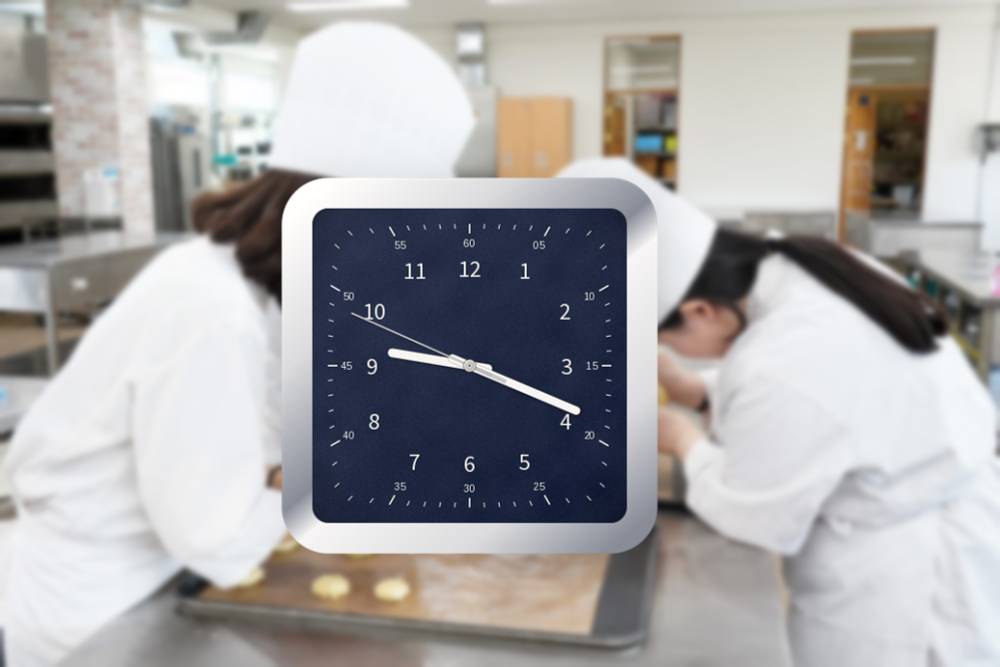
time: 9:18:49
